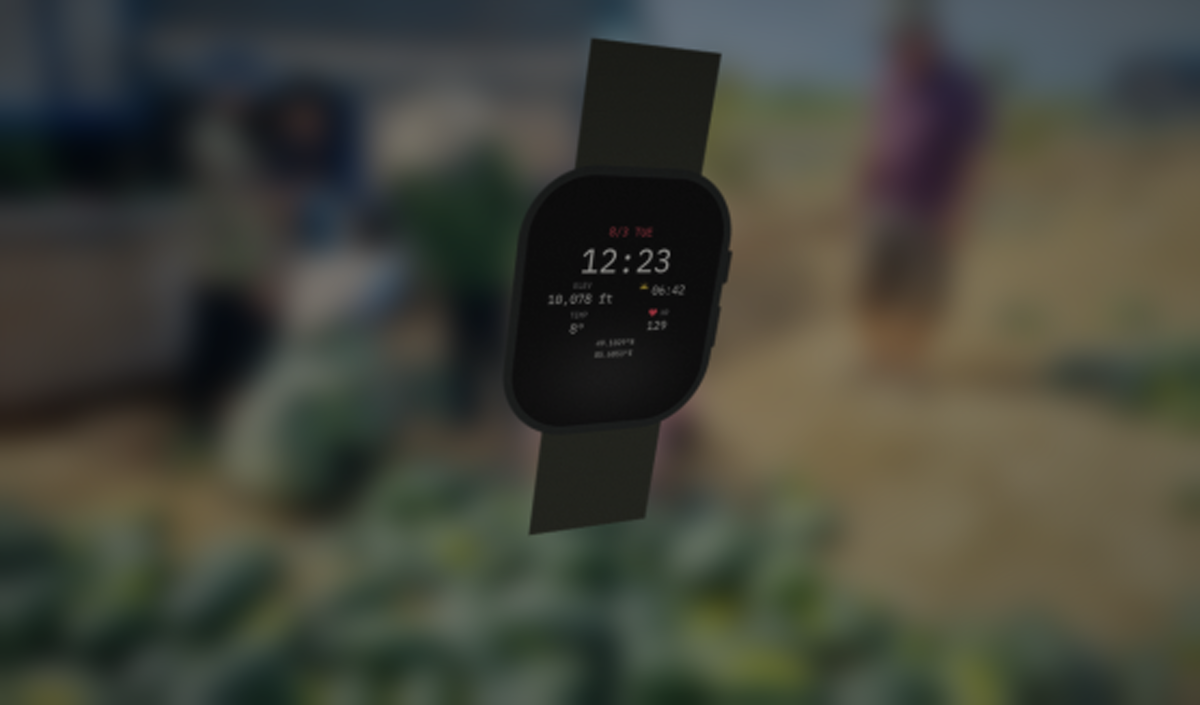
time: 12:23
